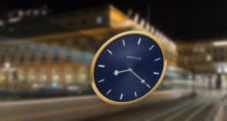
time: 8:20
